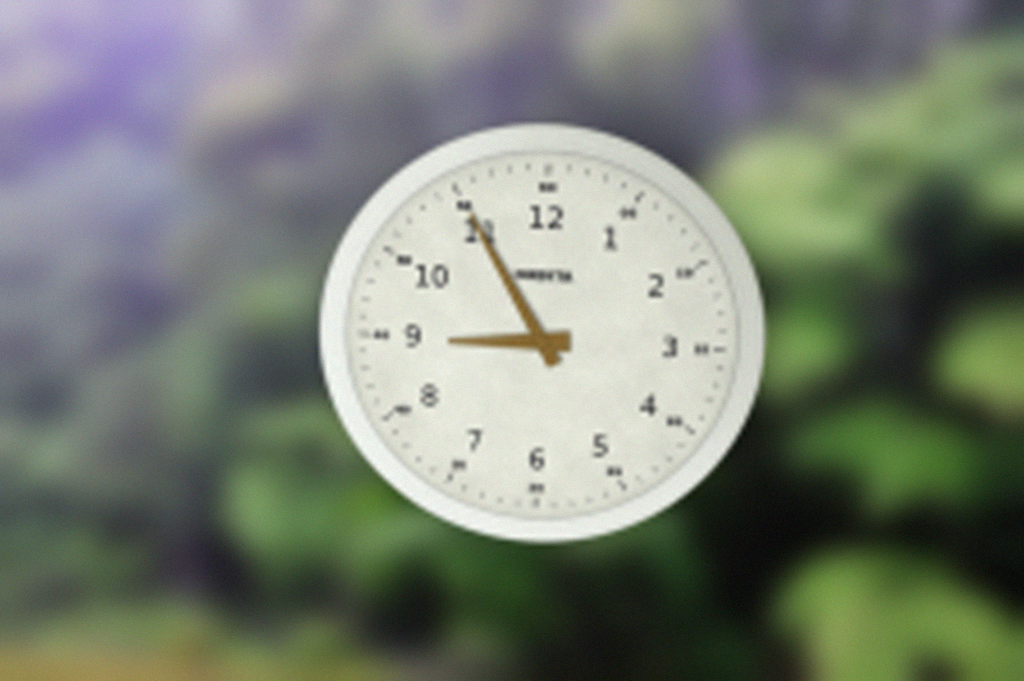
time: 8:55
